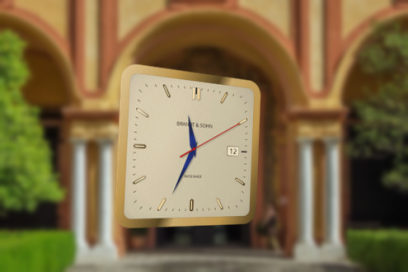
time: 11:34:10
